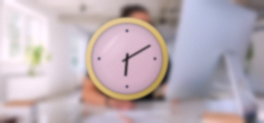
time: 6:10
